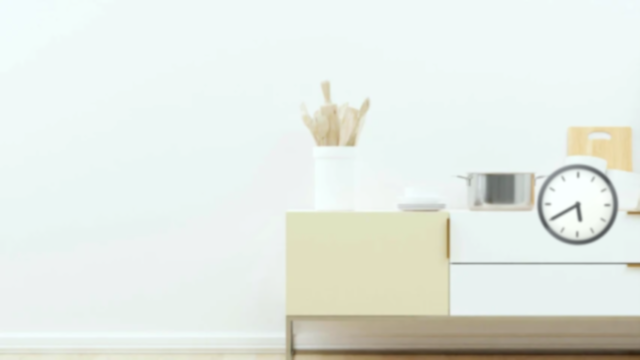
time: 5:40
